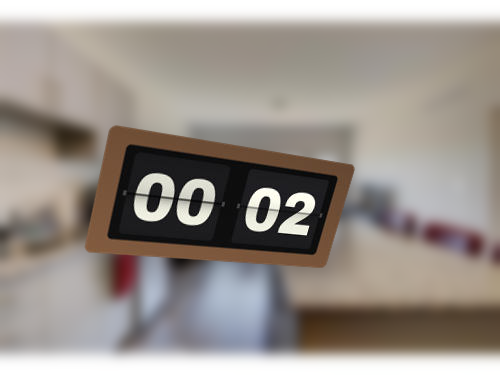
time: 0:02
